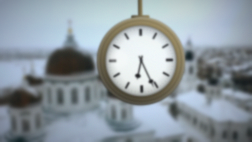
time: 6:26
